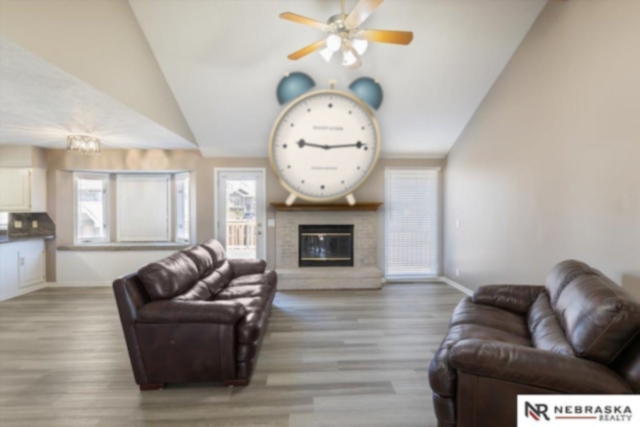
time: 9:14
